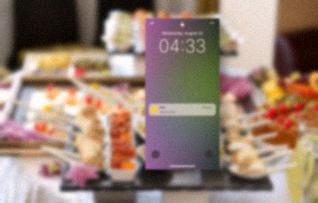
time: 4:33
